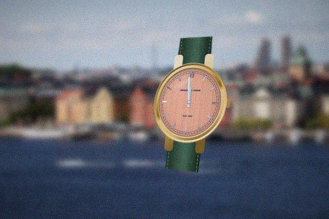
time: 11:59
